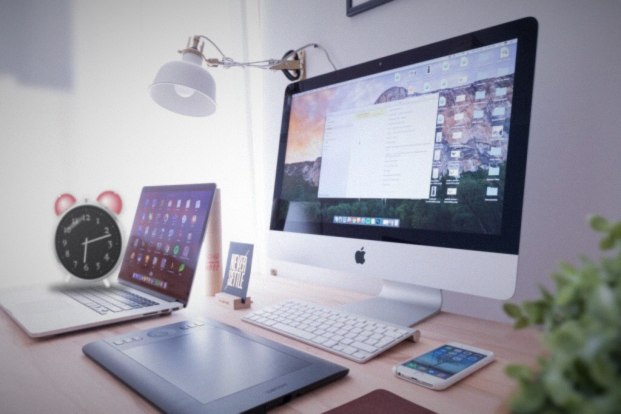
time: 6:12
